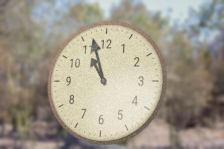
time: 10:57
